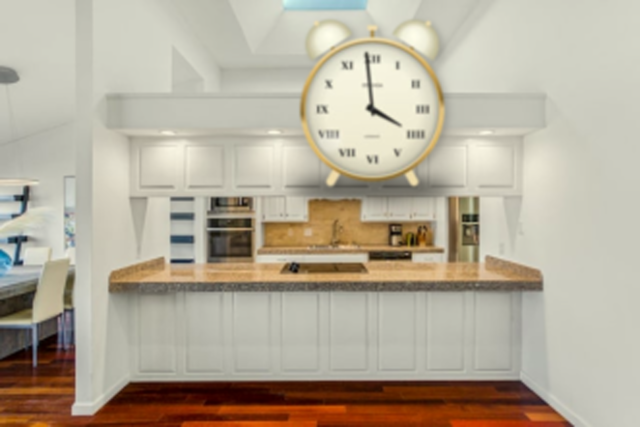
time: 3:59
